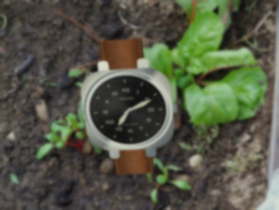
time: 7:11
